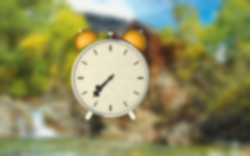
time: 7:37
